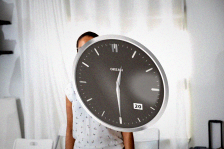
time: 12:30
